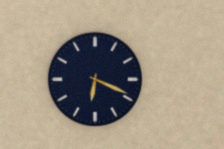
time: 6:19
